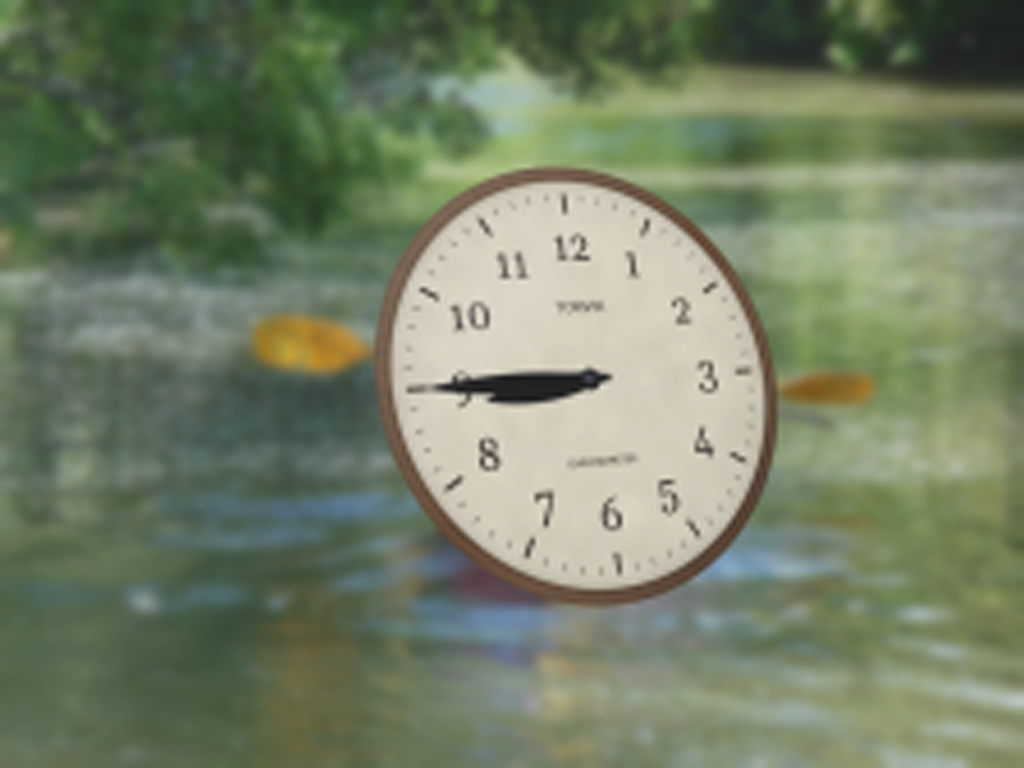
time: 8:45
